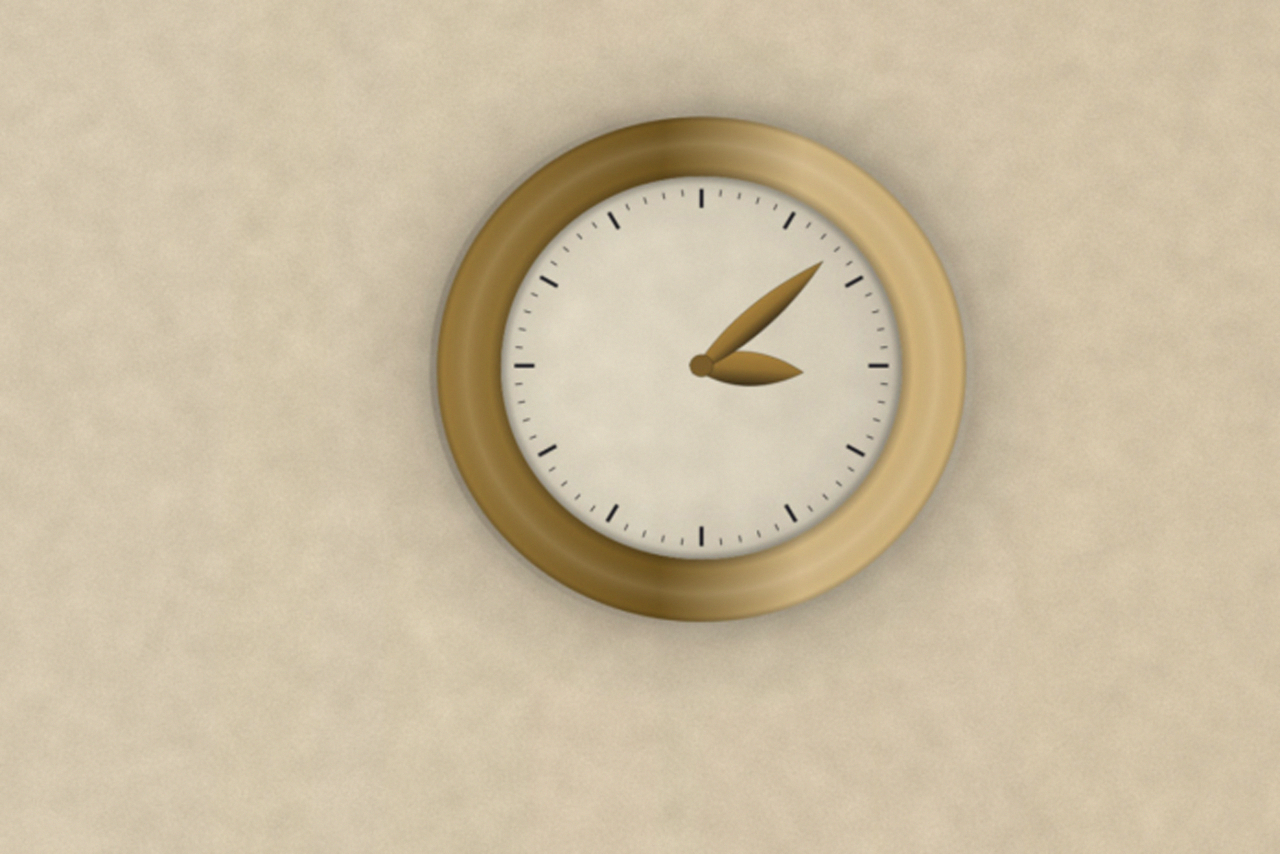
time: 3:08
